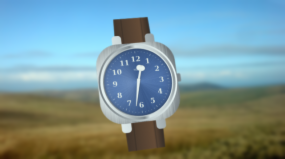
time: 12:32
